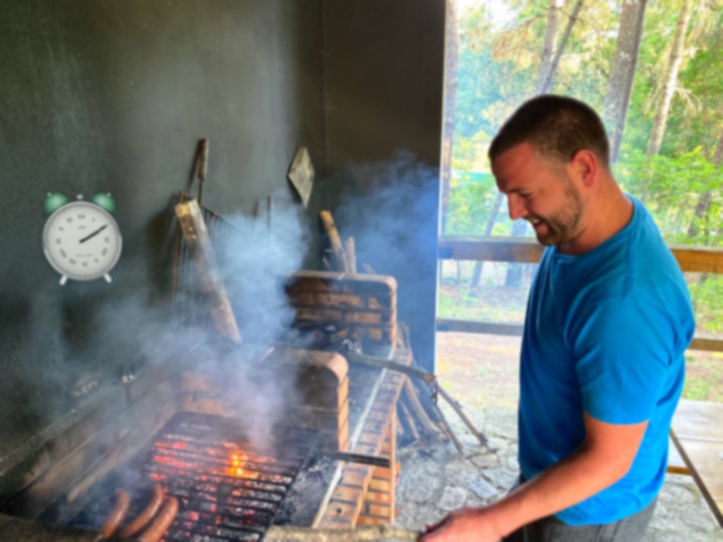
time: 2:10
